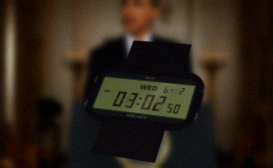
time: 3:02:50
